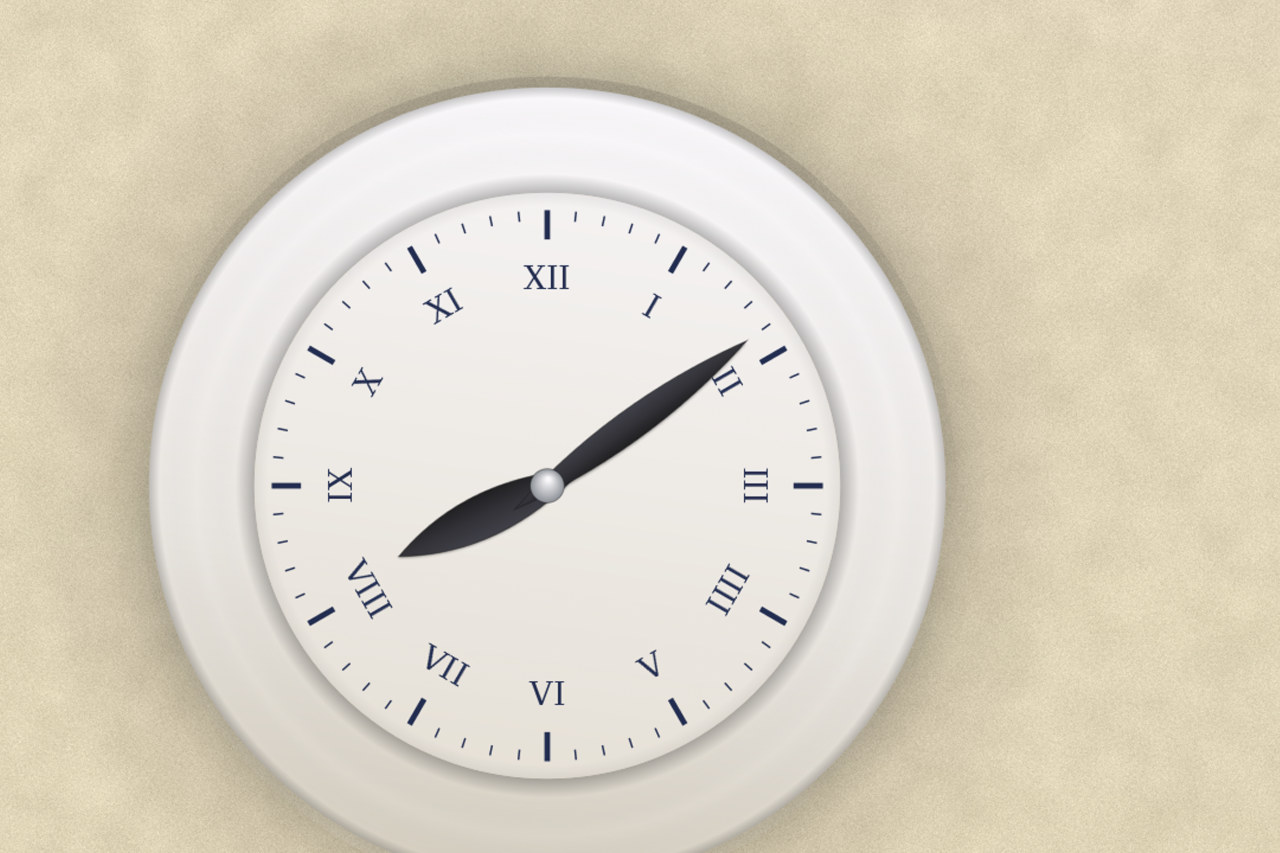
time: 8:09
